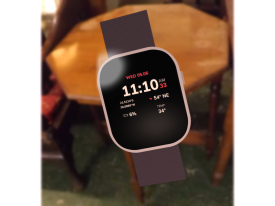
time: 11:10
